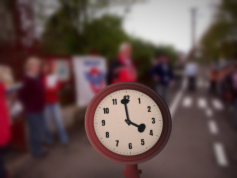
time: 3:59
